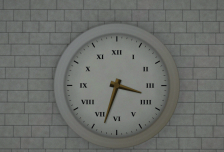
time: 3:33
